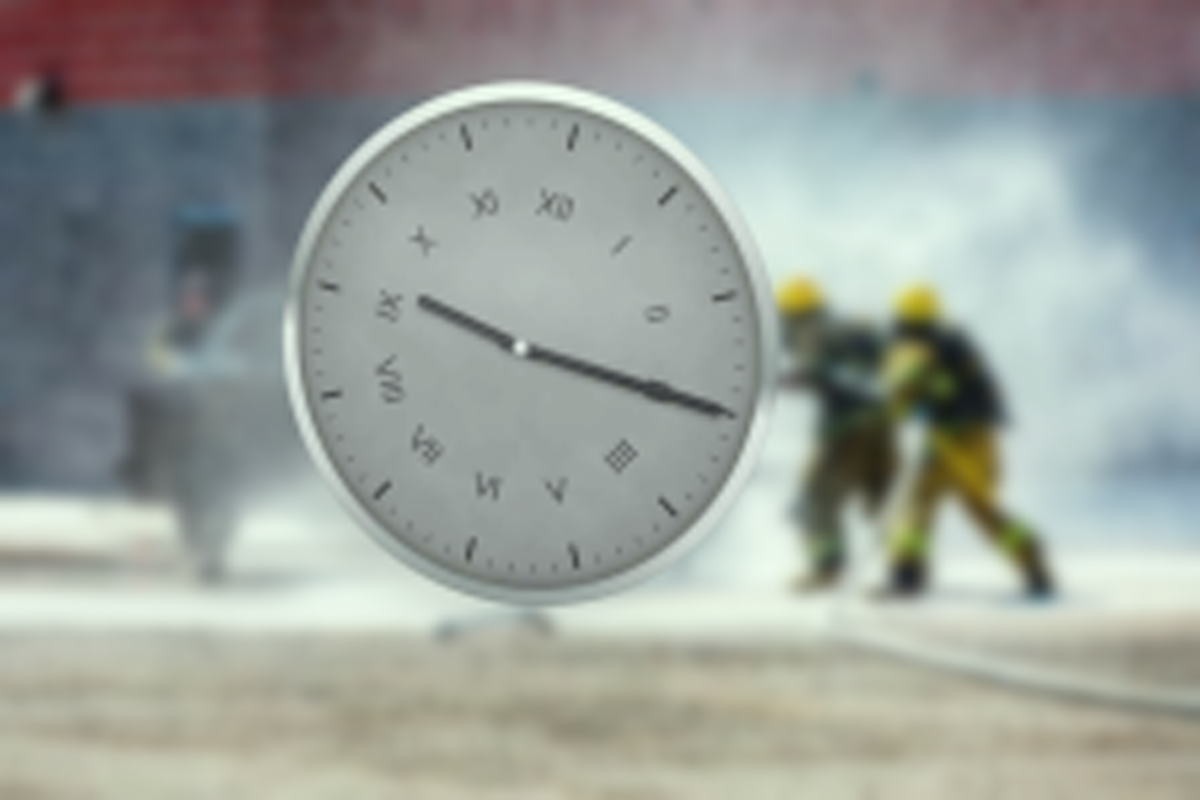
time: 9:15
